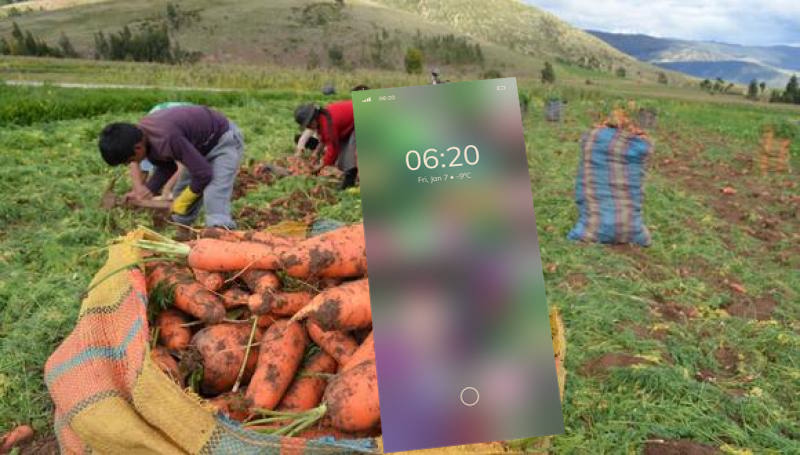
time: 6:20
